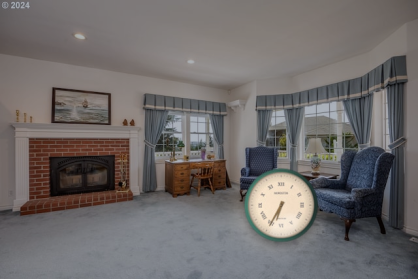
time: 6:35
